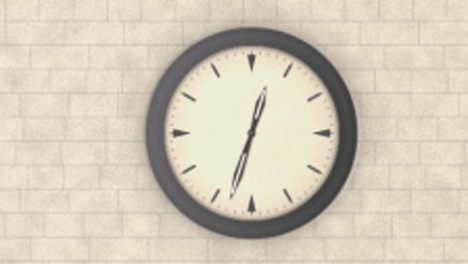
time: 12:33
